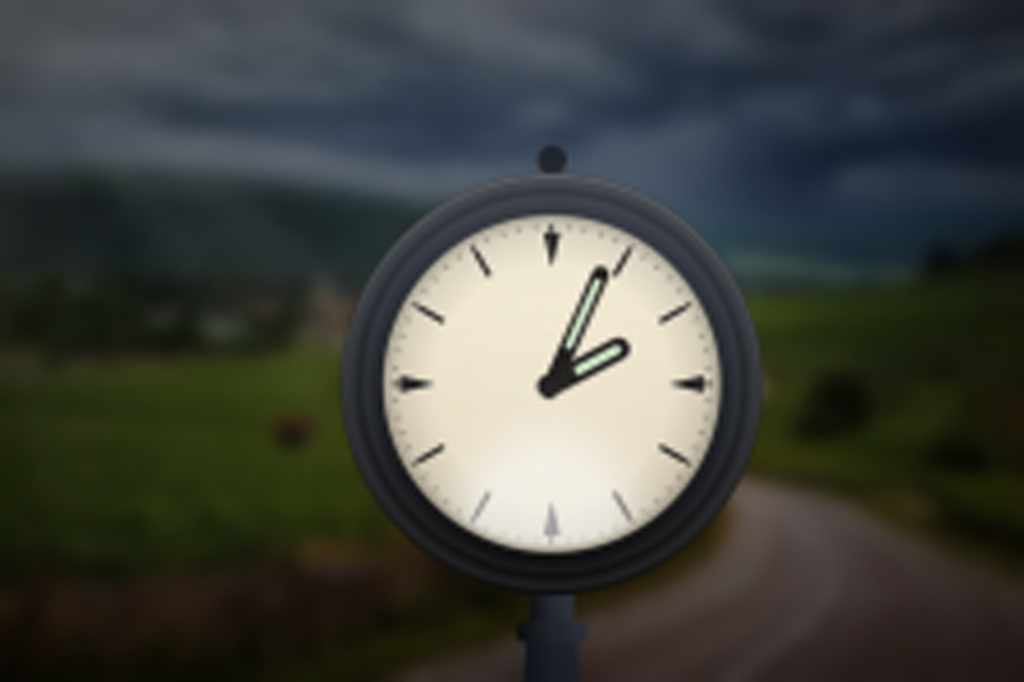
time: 2:04
